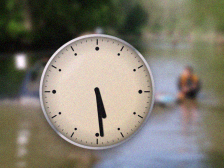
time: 5:29
